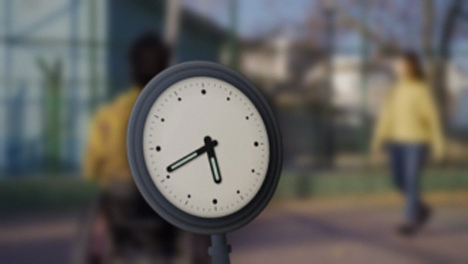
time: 5:41
